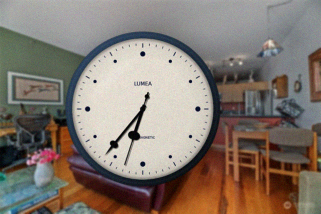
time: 6:36:33
